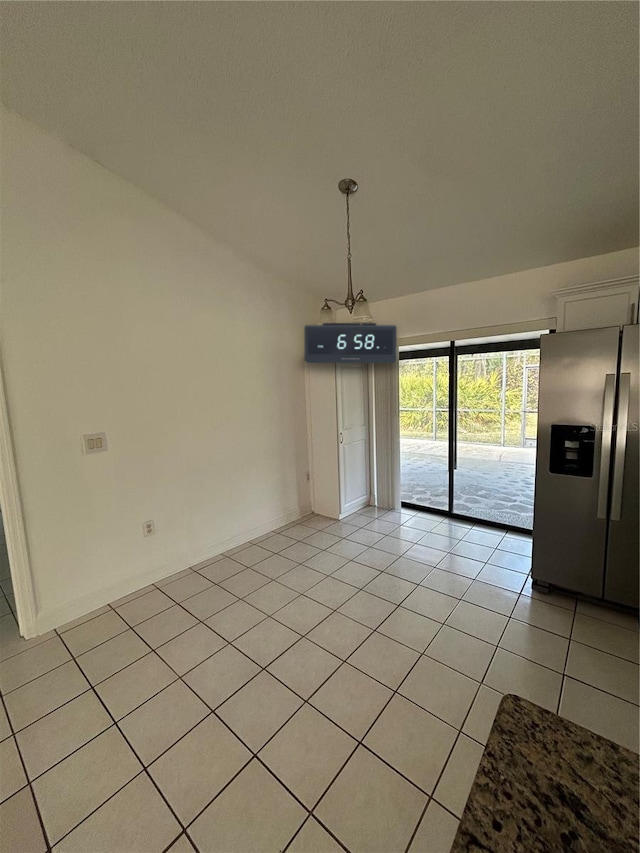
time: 6:58
